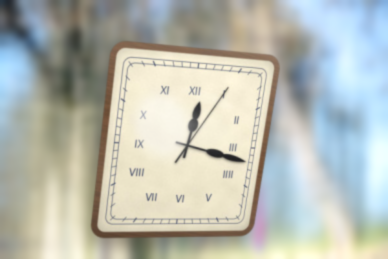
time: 12:17:05
